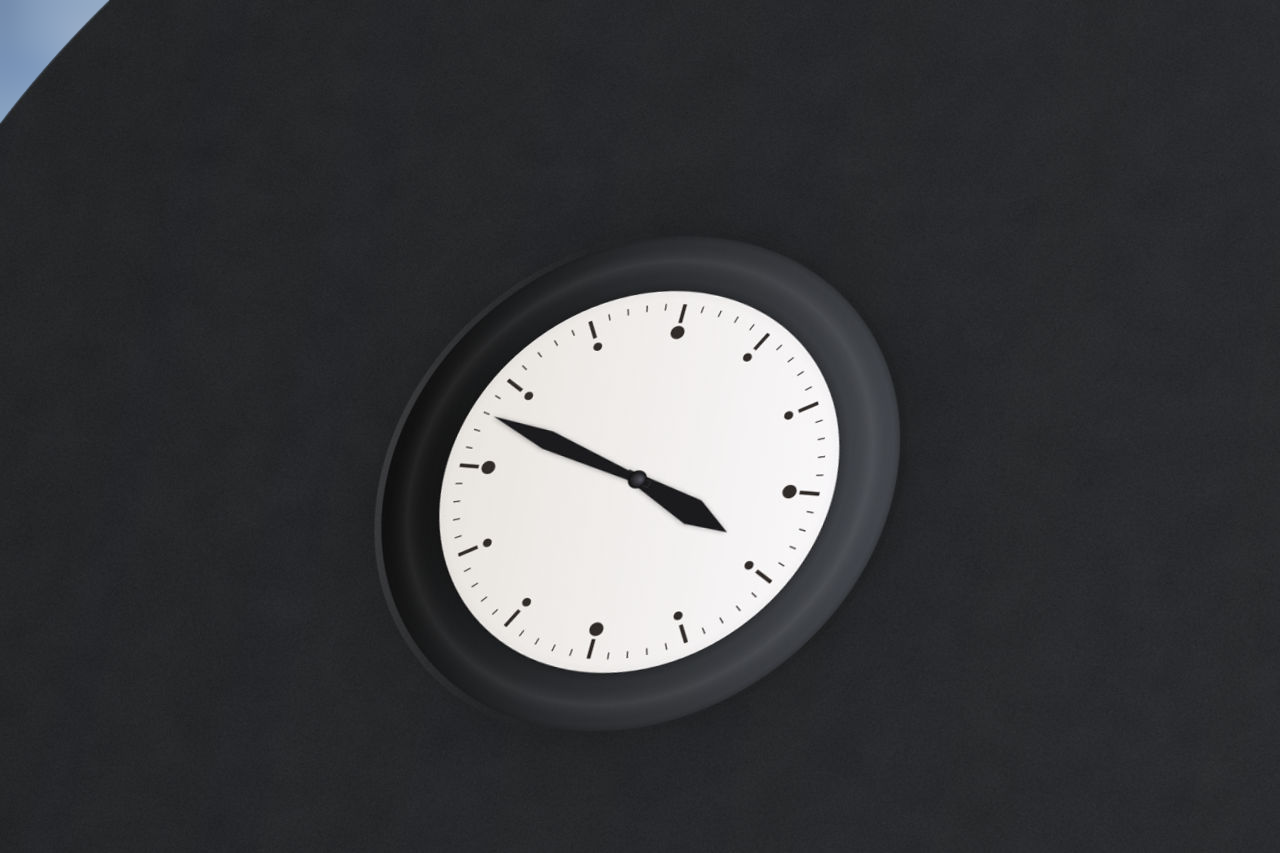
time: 3:48
